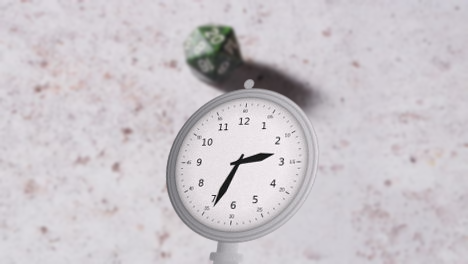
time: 2:34
